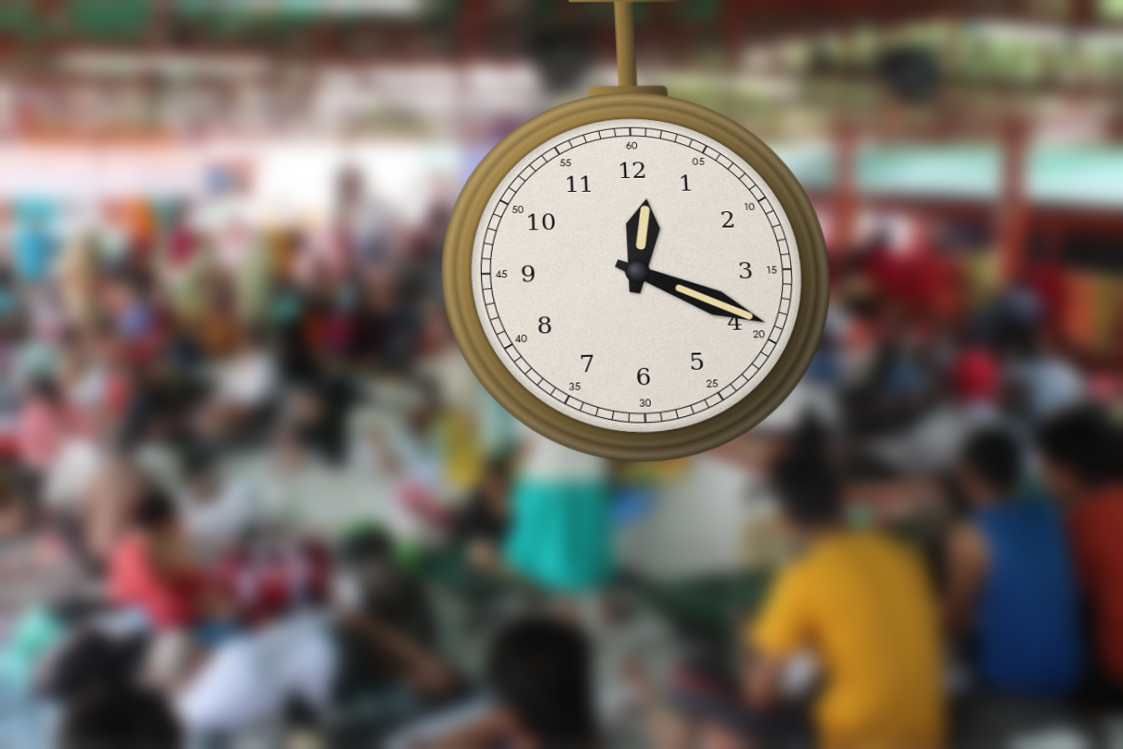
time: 12:19
